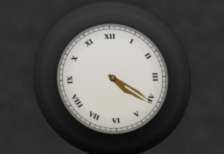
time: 4:21
